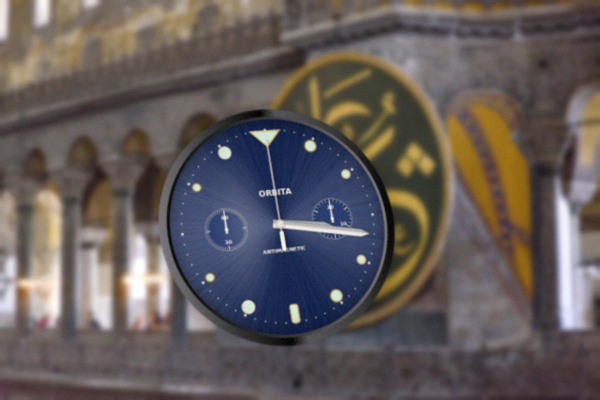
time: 3:17
